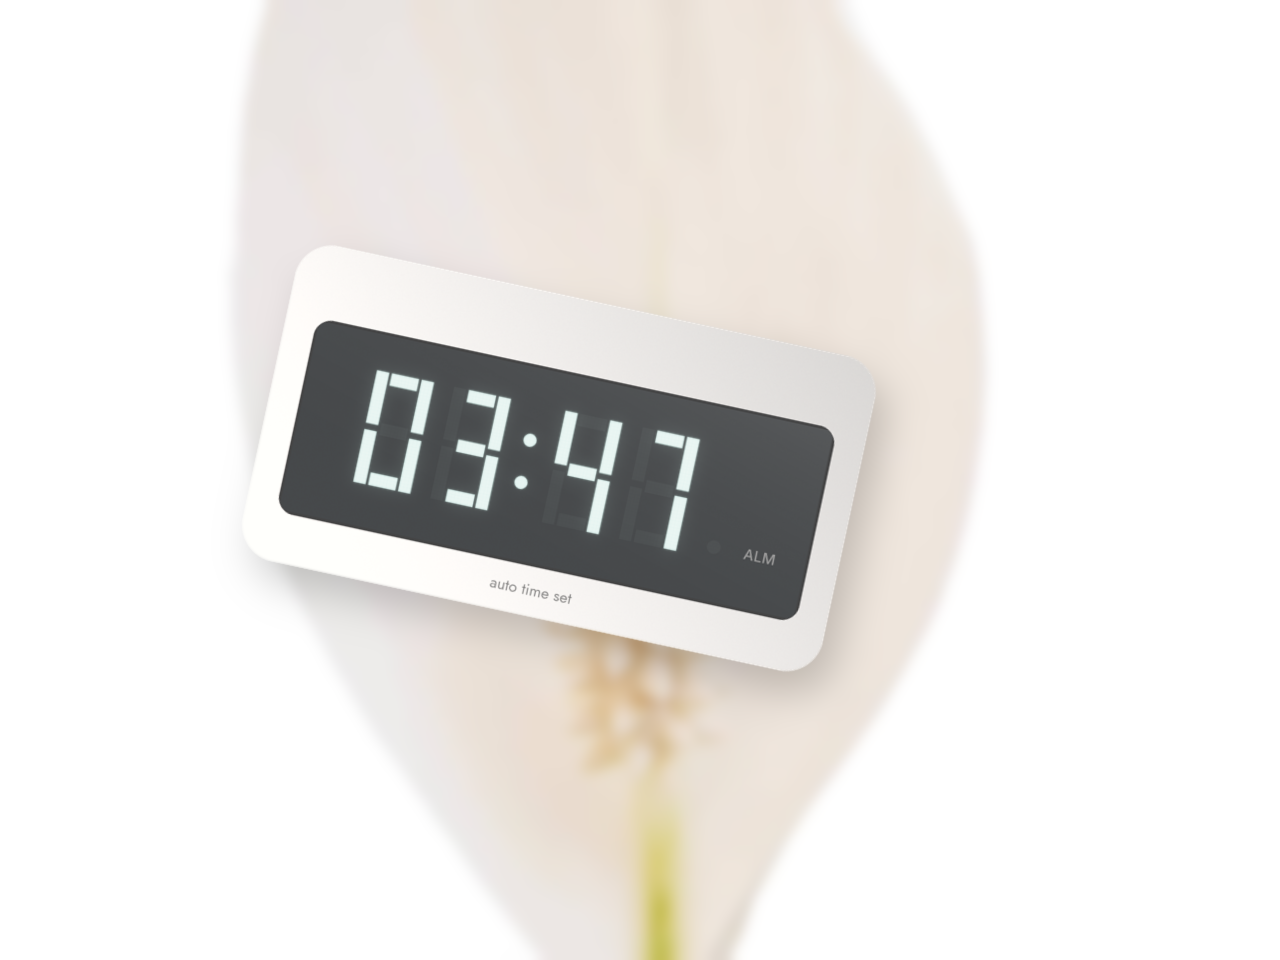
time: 3:47
